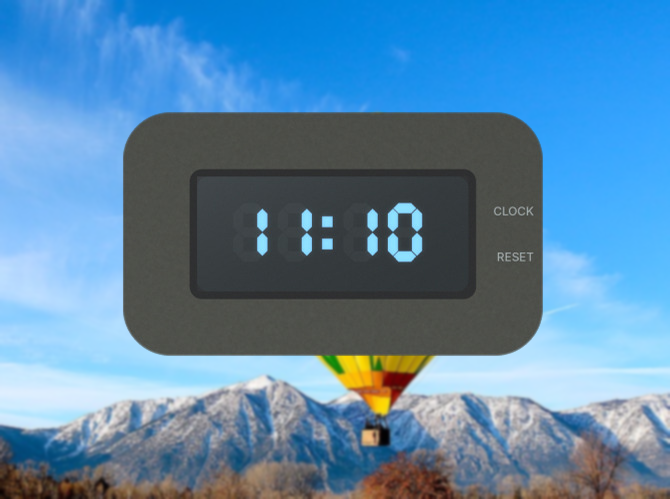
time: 11:10
